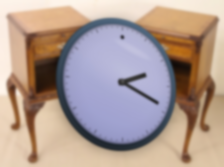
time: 2:19
